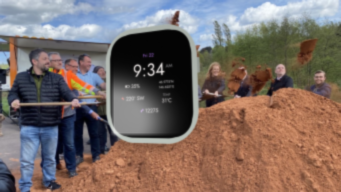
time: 9:34
